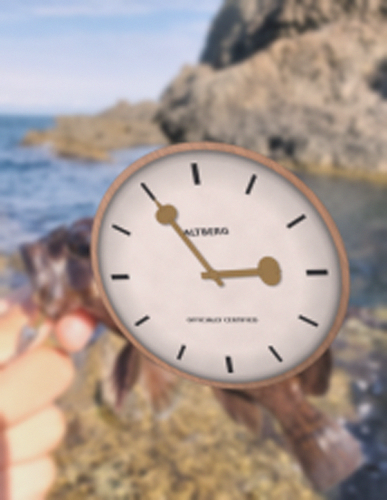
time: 2:55
